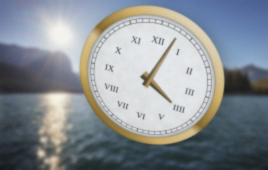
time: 4:03
